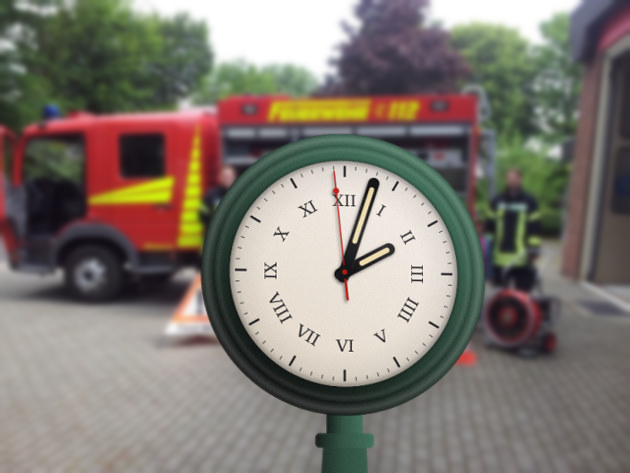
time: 2:02:59
